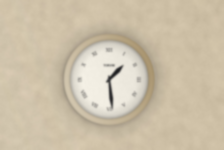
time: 1:29
